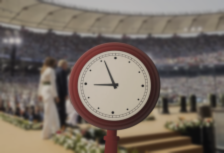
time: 8:56
